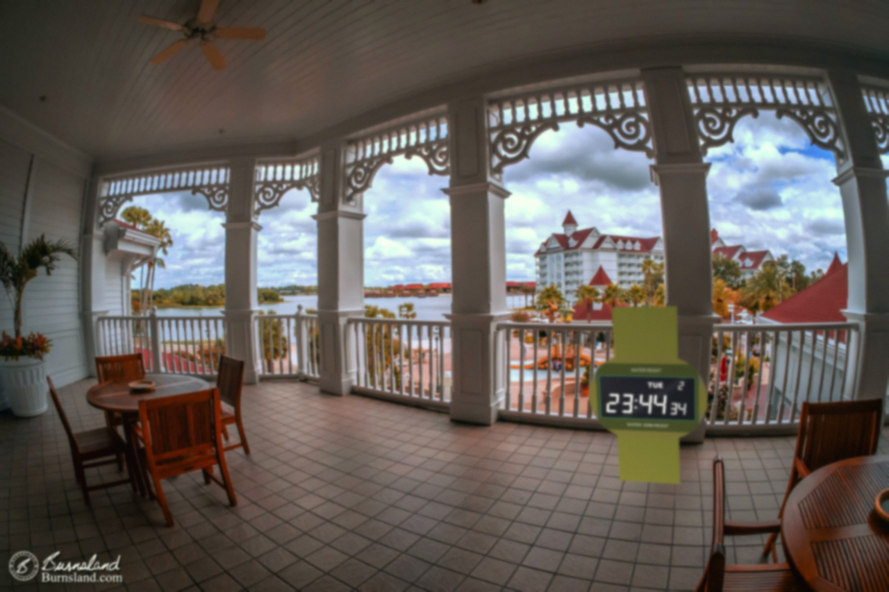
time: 23:44
